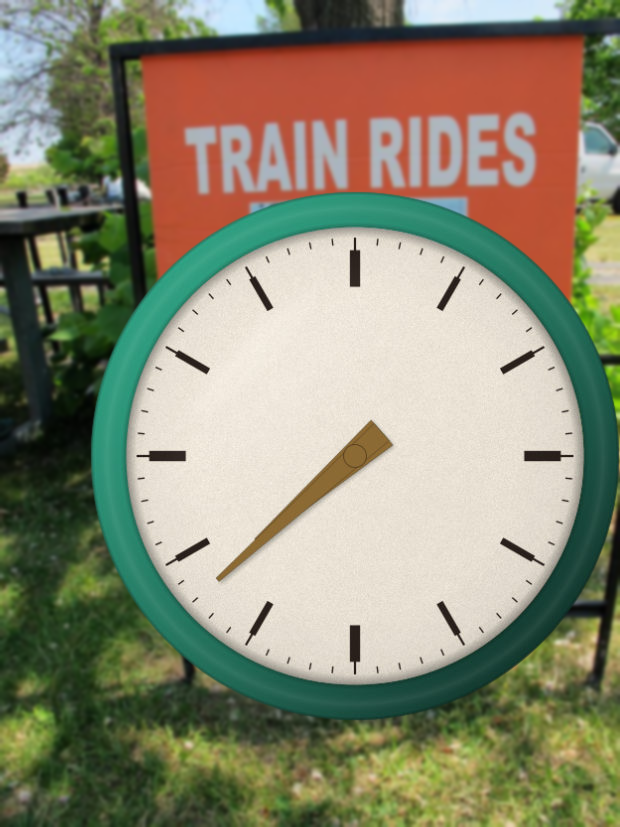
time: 7:38
